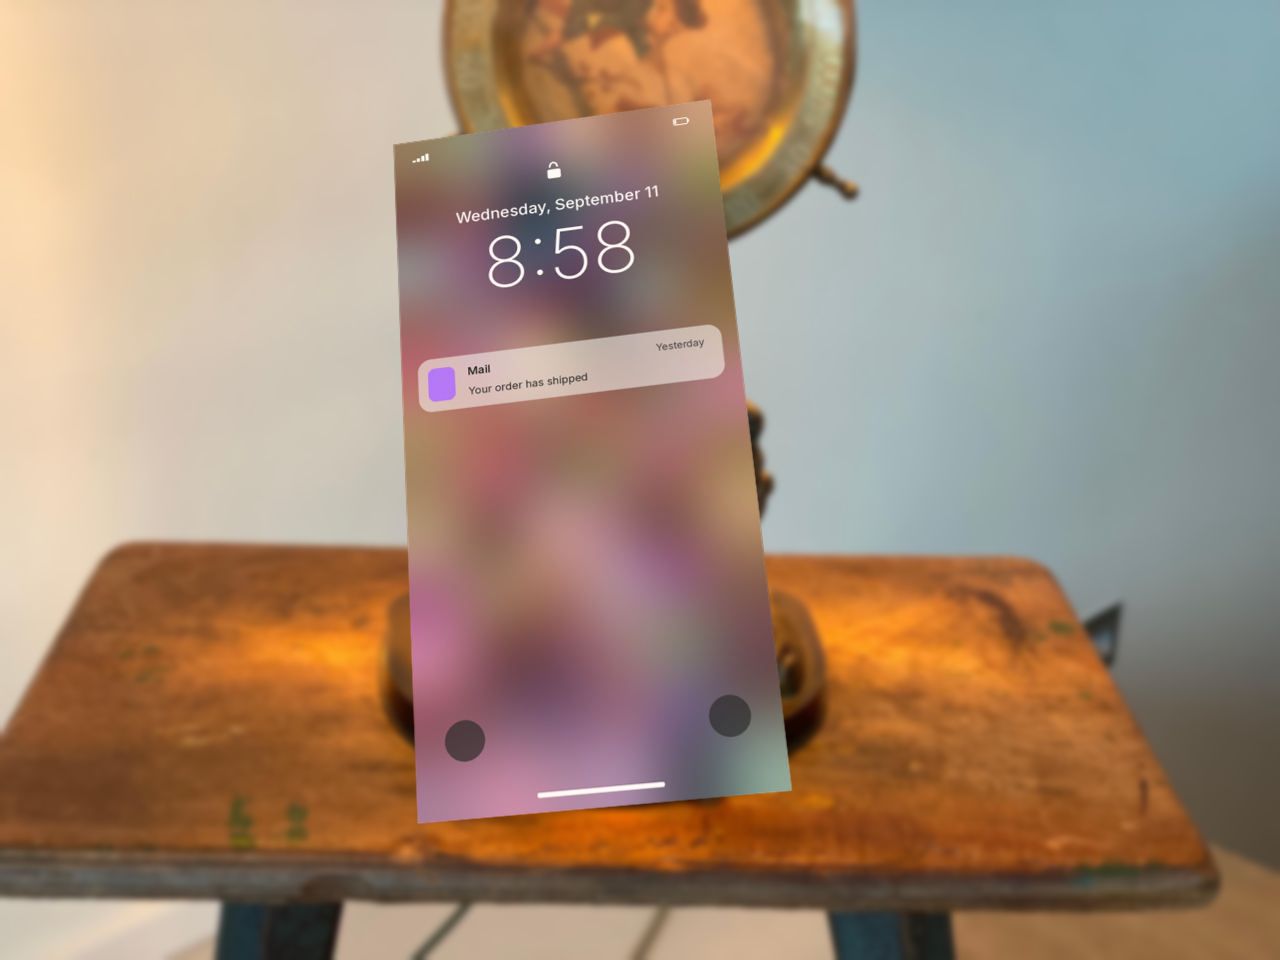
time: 8:58
